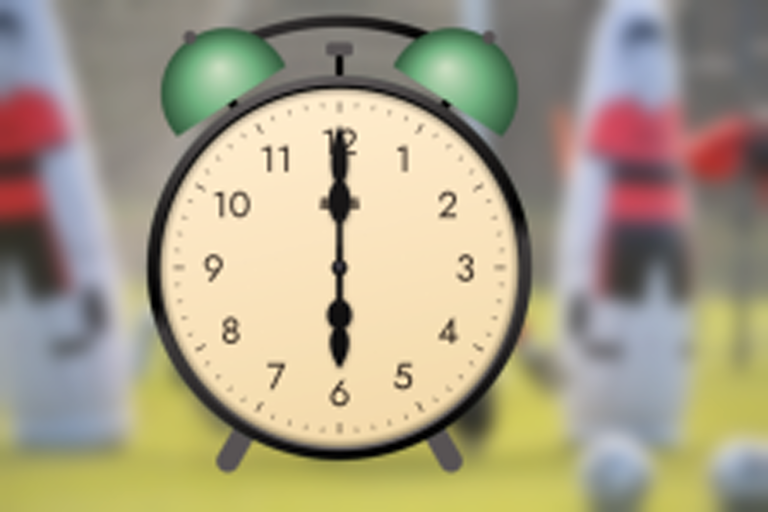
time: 6:00
